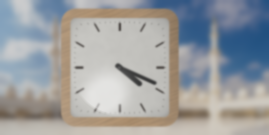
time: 4:19
